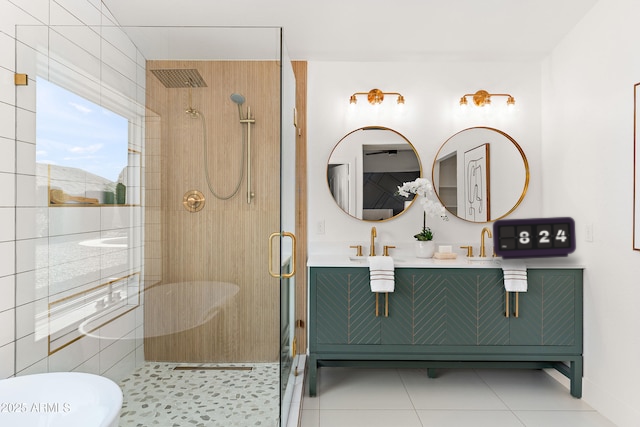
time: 8:24
